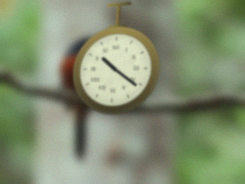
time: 10:21
